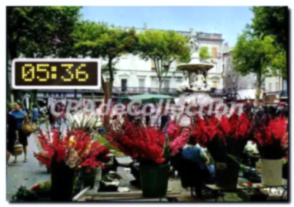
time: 5:36
